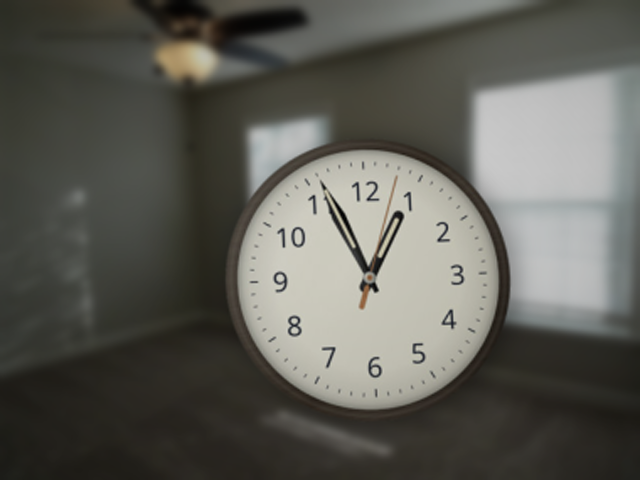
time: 12:56:03
